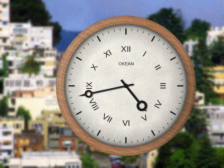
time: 4:43
